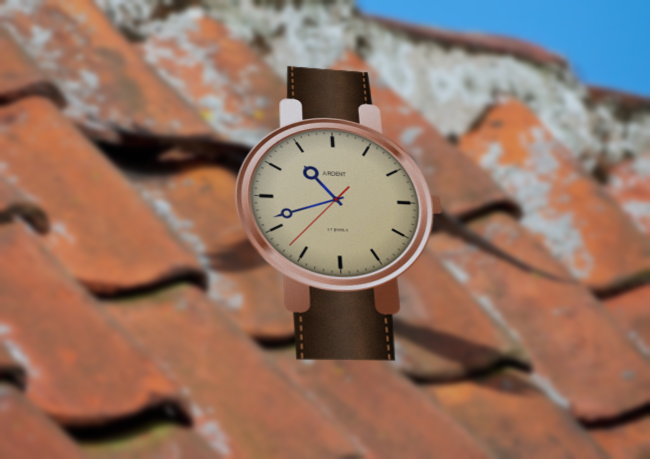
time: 10:41:37
